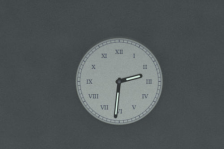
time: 2:31
